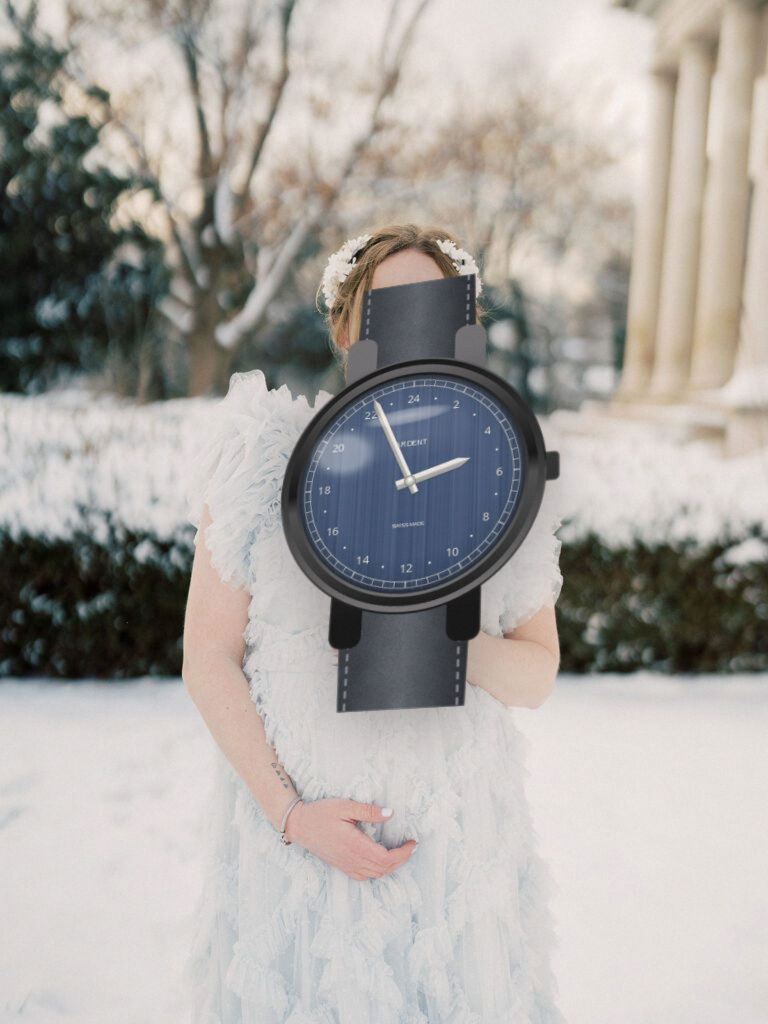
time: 4:56
